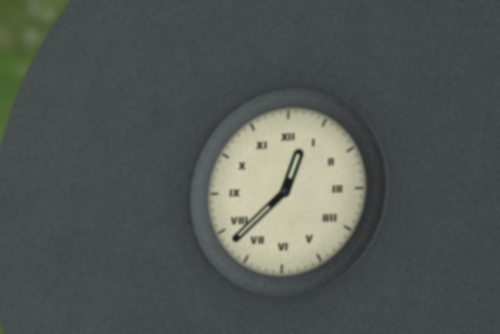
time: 12:38
